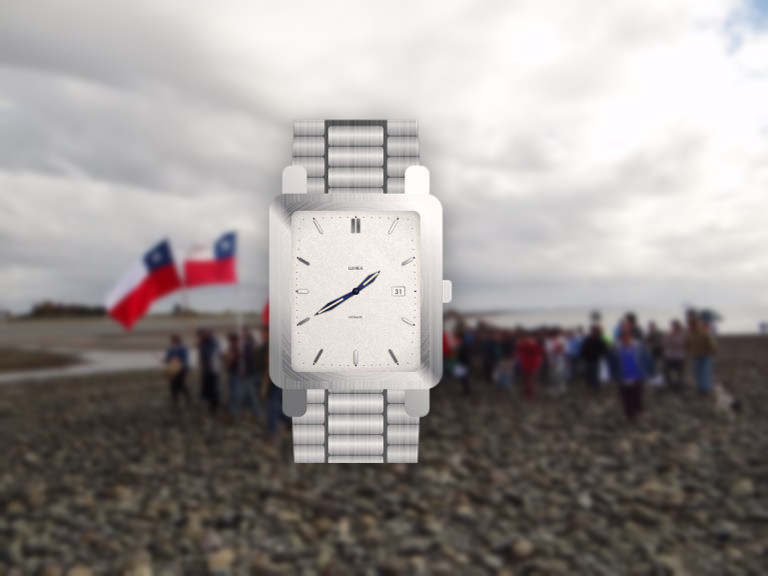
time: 1:40
